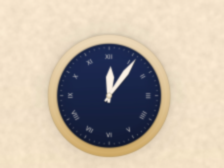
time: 12:06
